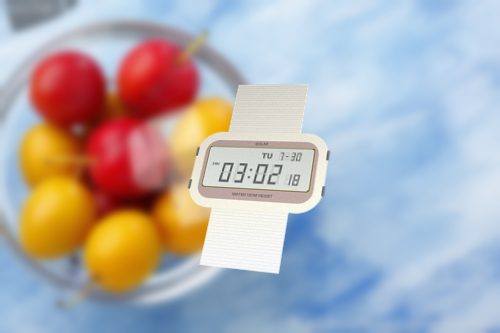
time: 3:02:18
